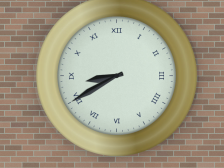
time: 8:40
